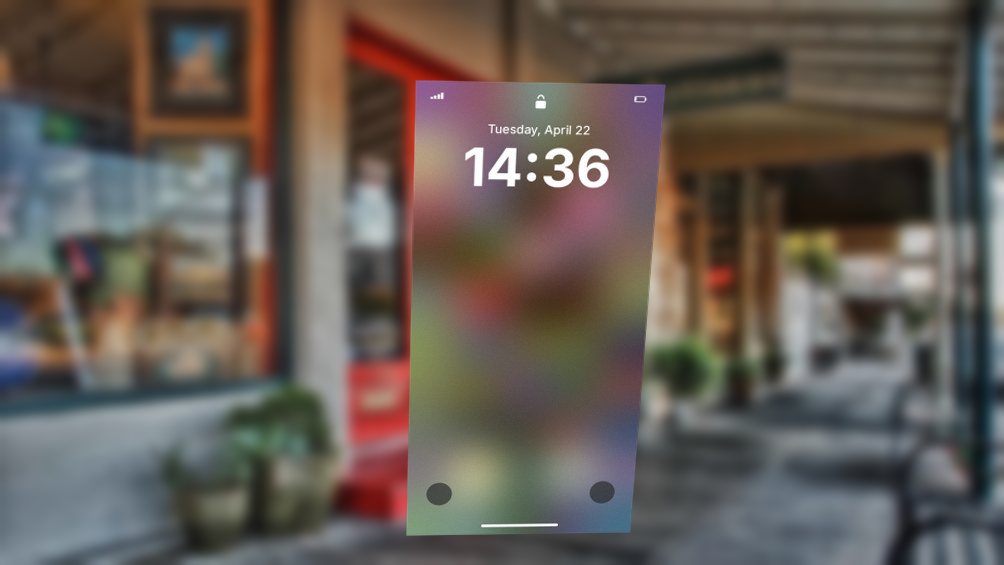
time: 14:36
